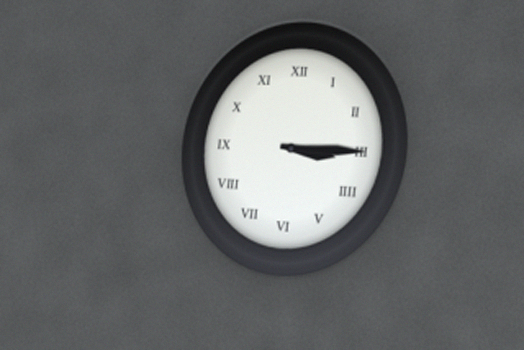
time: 3:15
